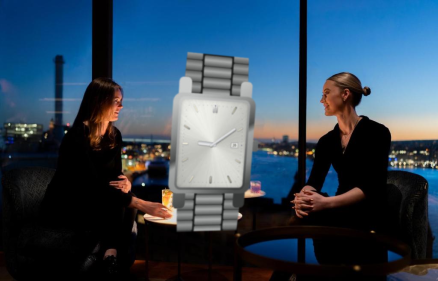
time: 9:09
